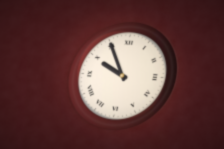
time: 9:55
